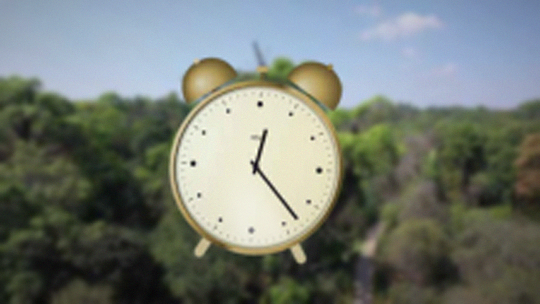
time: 12:23
